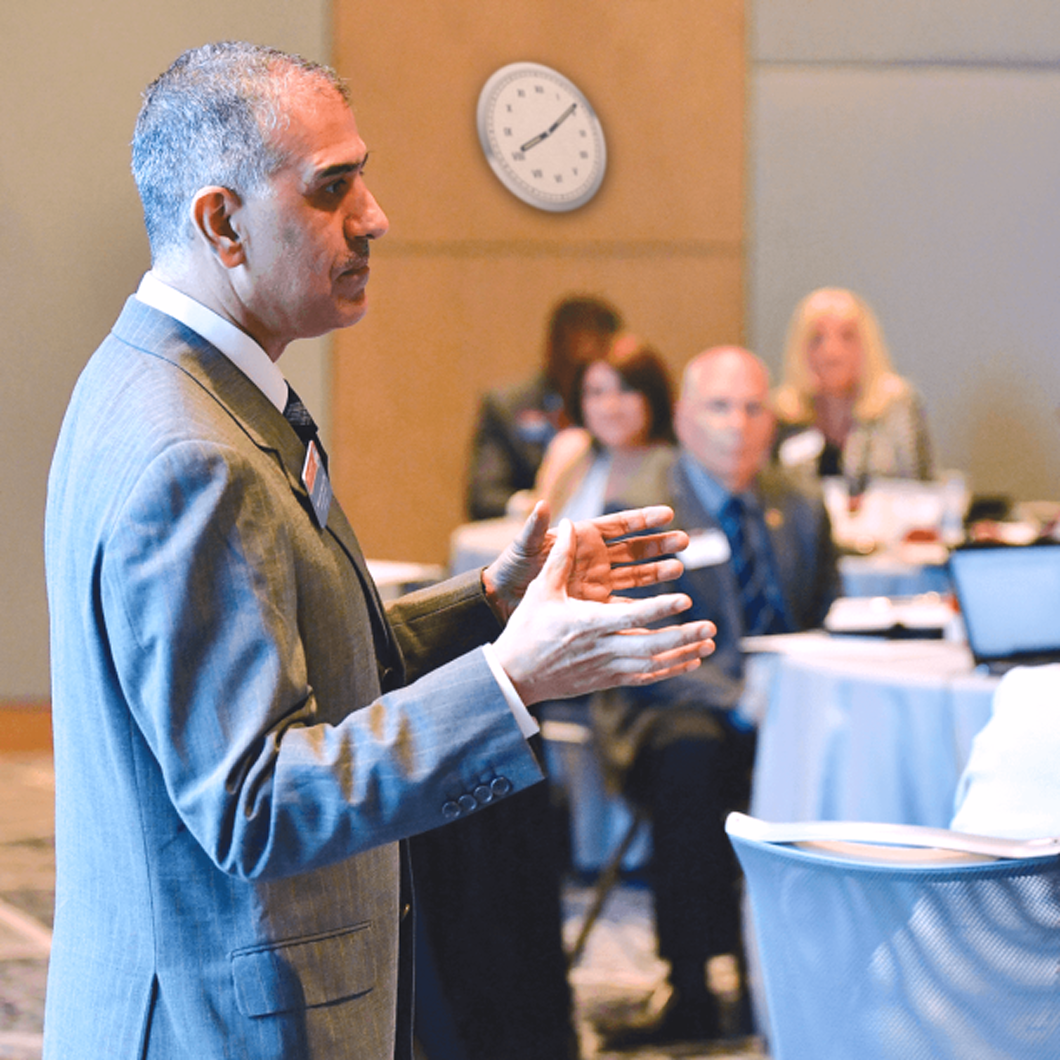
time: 8:09
